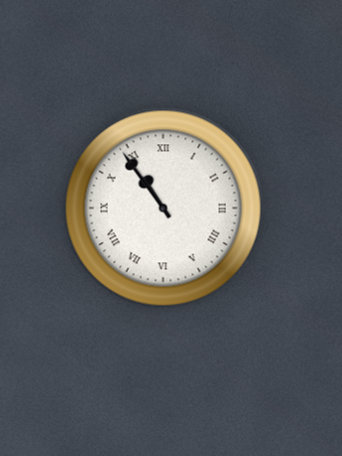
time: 10:54
